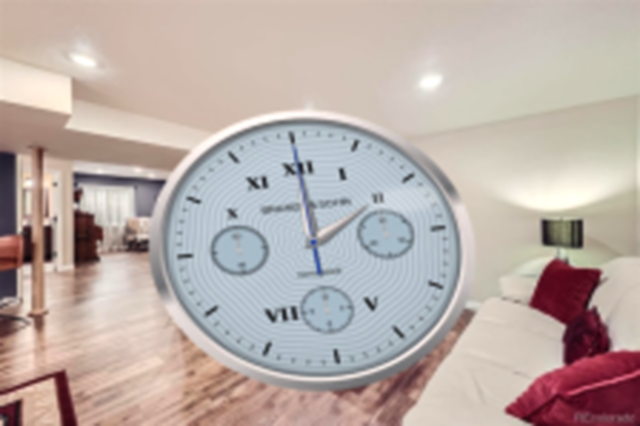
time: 2:00
